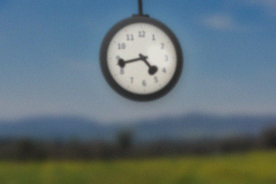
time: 4:43
